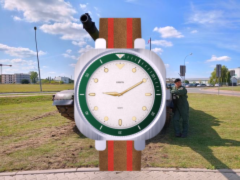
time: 9:10
